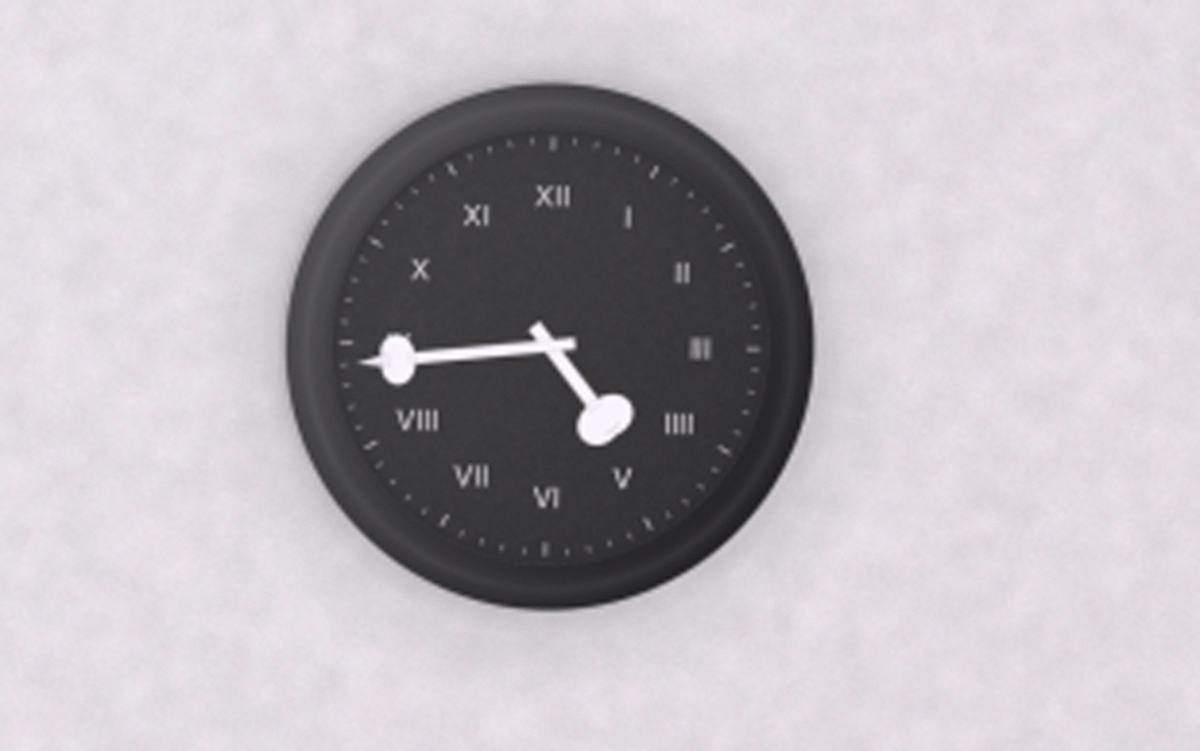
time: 4:44
